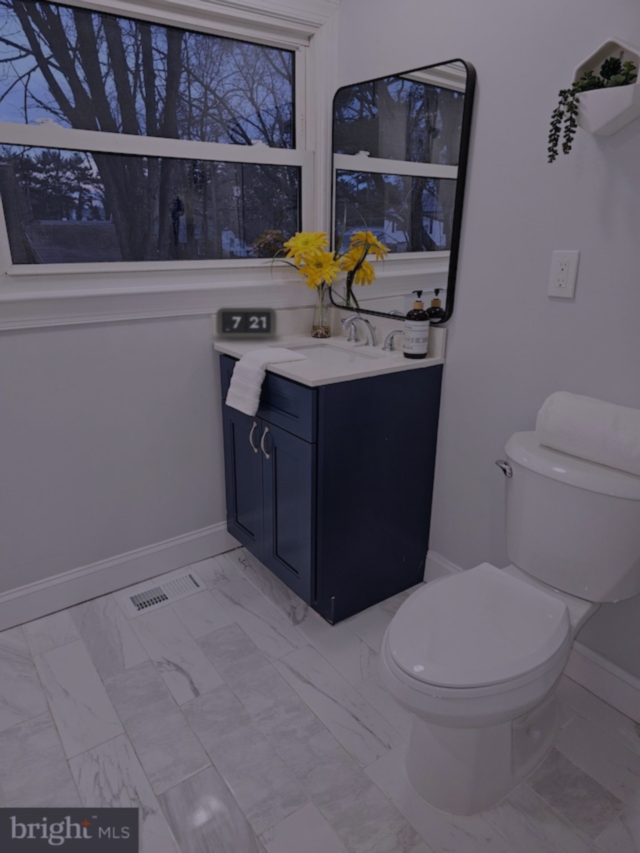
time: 7:21
